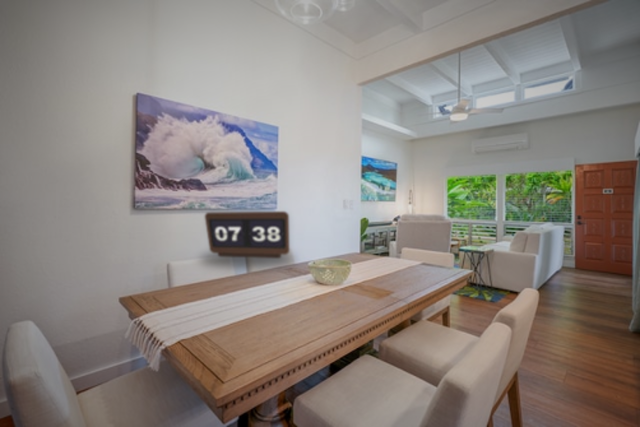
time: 7:38
